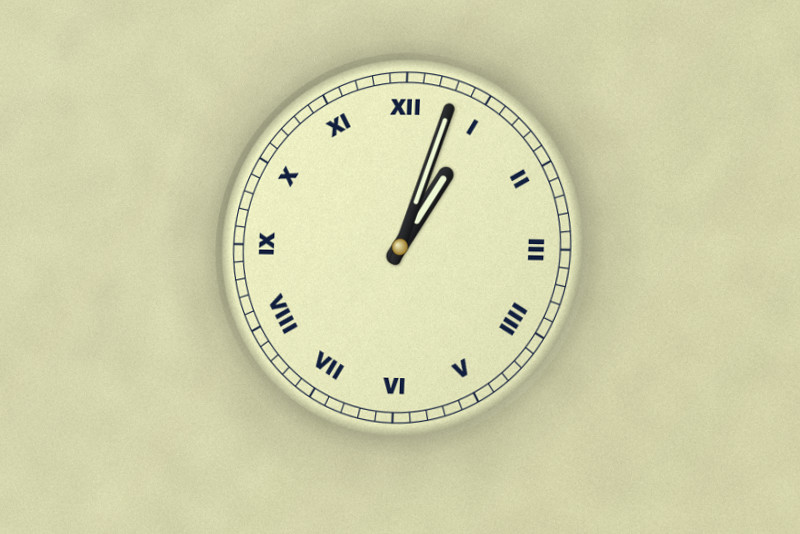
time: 1:03
